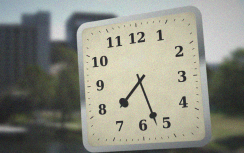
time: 7:27
